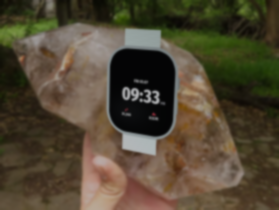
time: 9:33
